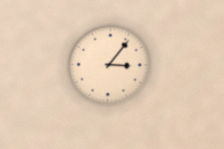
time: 3:06
